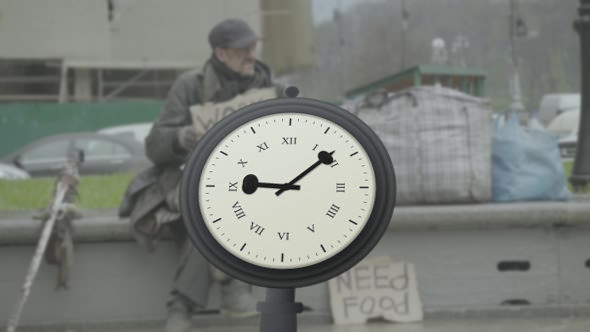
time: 9:08
